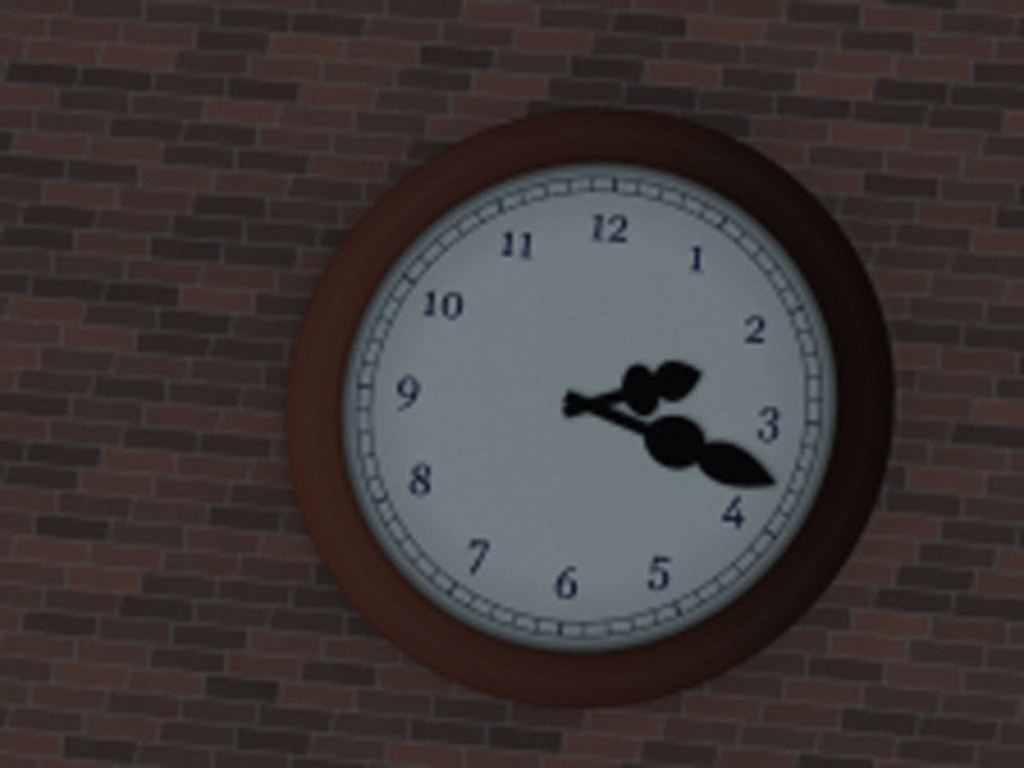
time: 2:18
